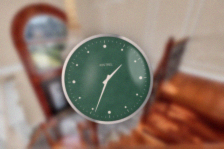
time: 1:34
